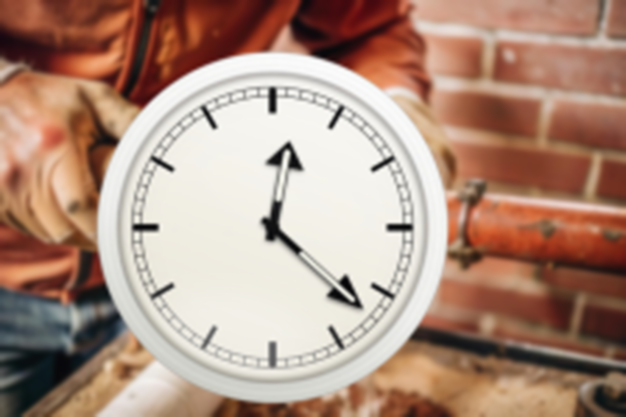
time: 12:22
